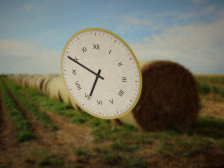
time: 6:49
